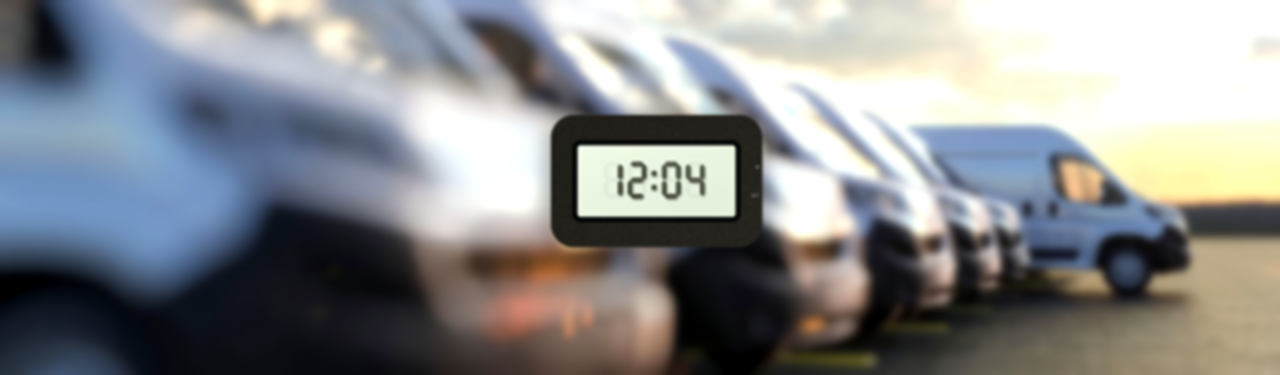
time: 12:04
